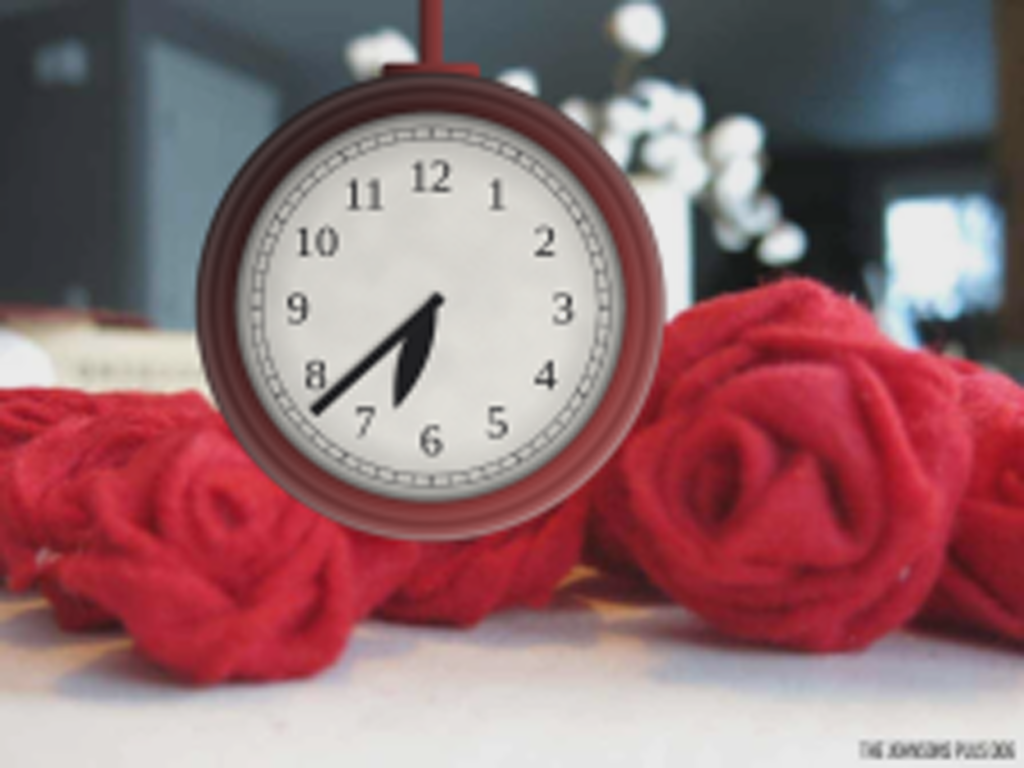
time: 6:38
